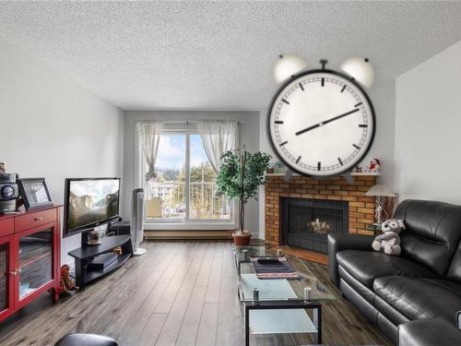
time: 8:11
